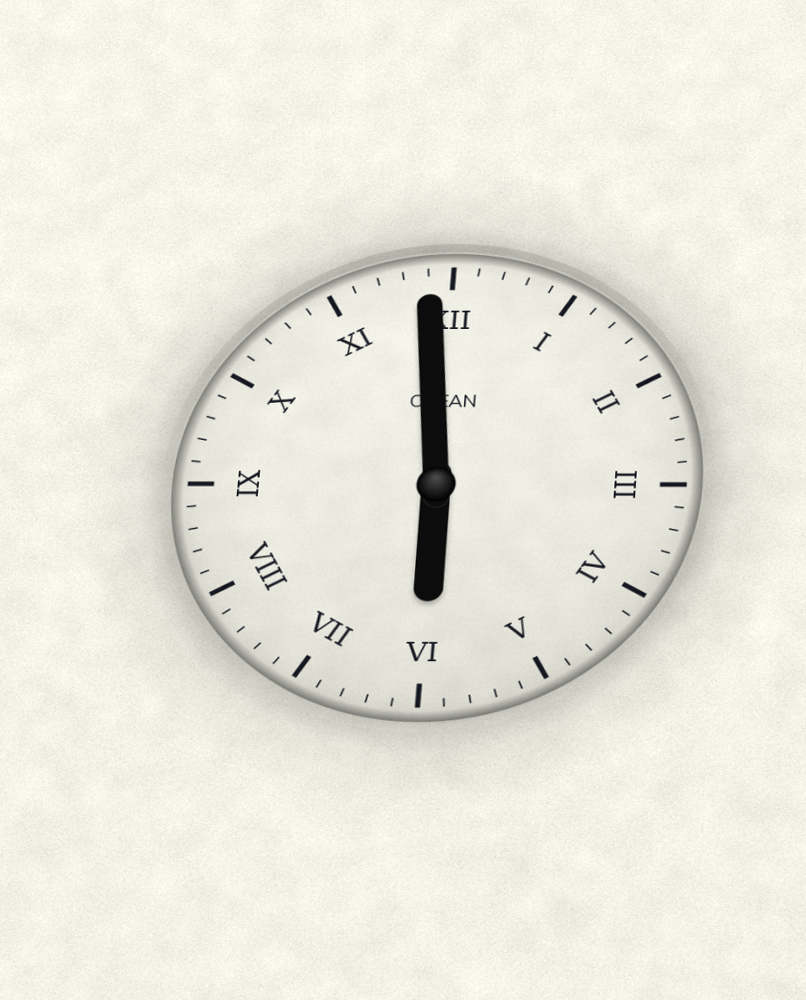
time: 5:59
